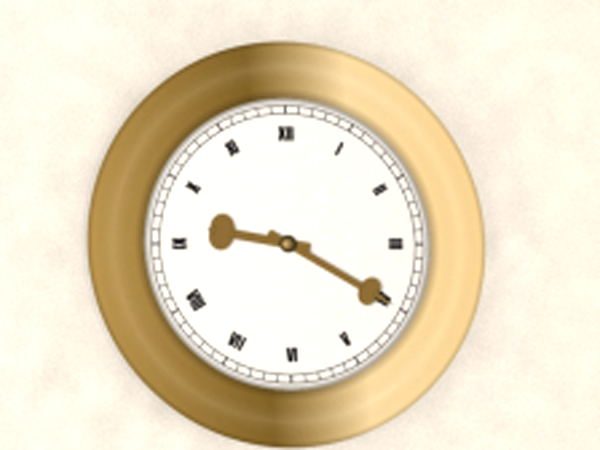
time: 9:20
